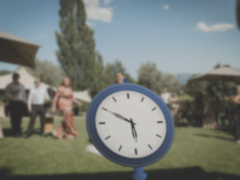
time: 5:50
